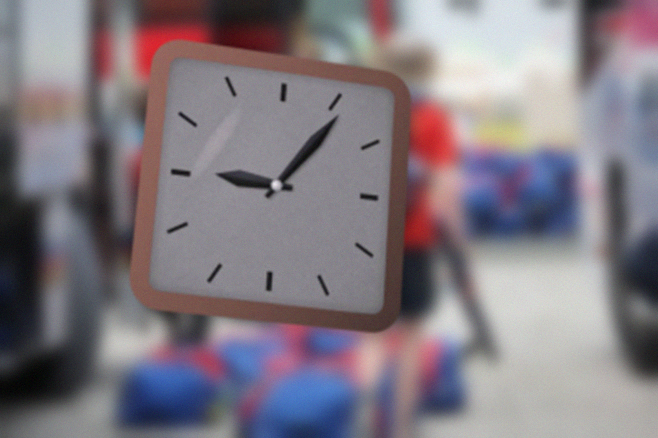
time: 9:06
